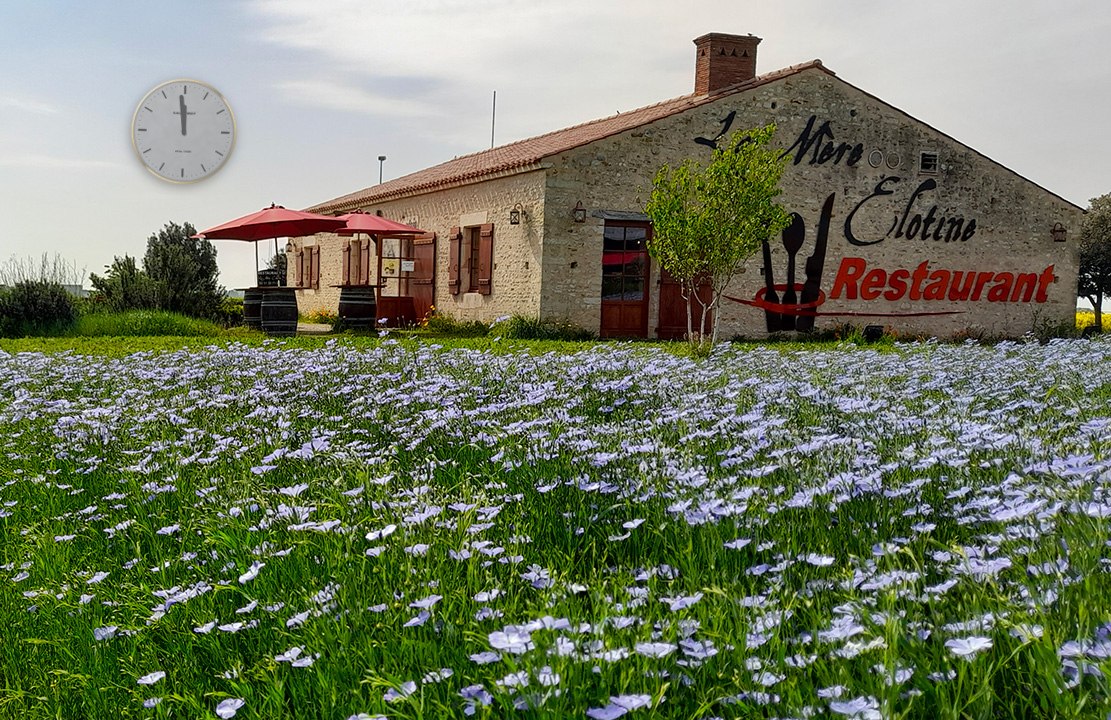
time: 11:59
